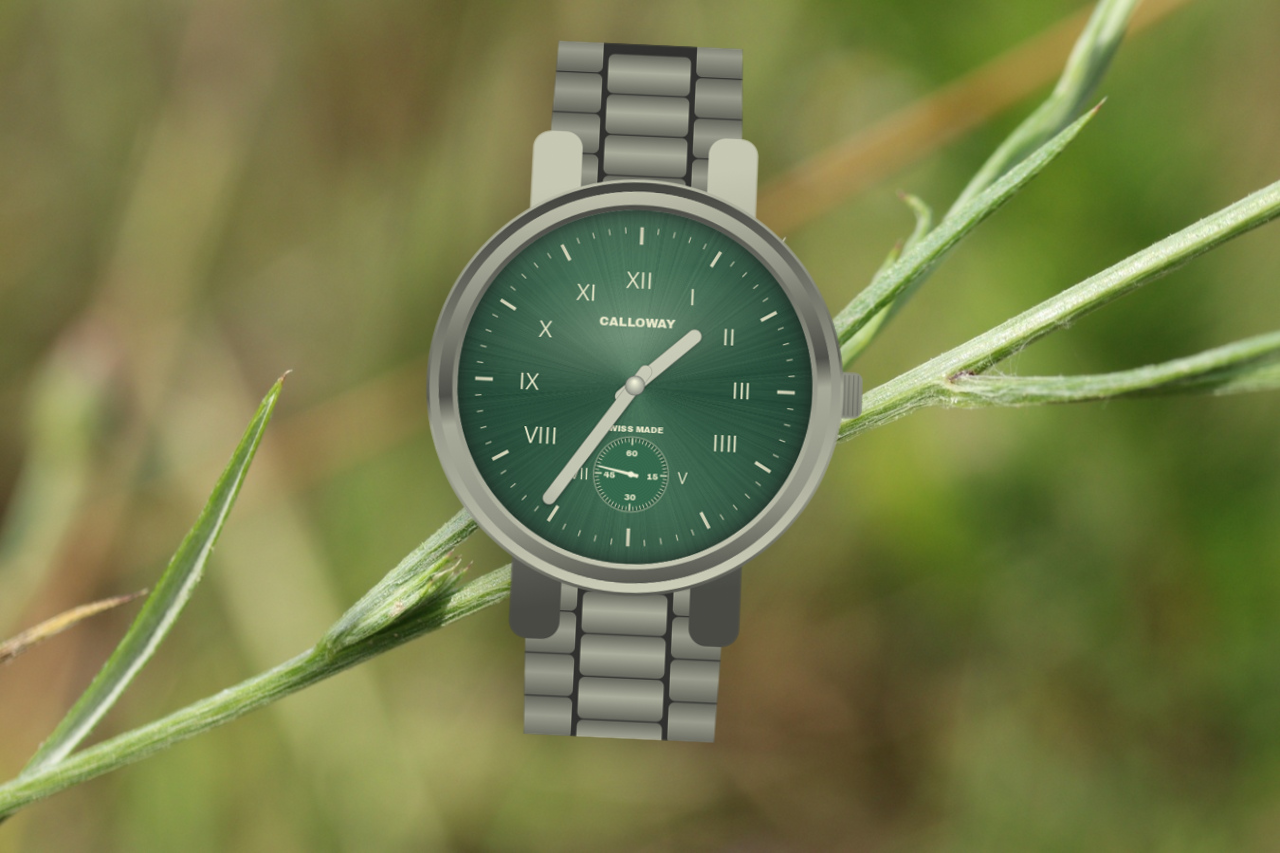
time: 1:35:47
